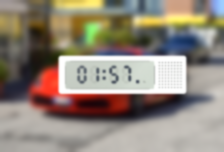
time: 1:57
